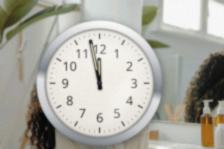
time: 11:58
